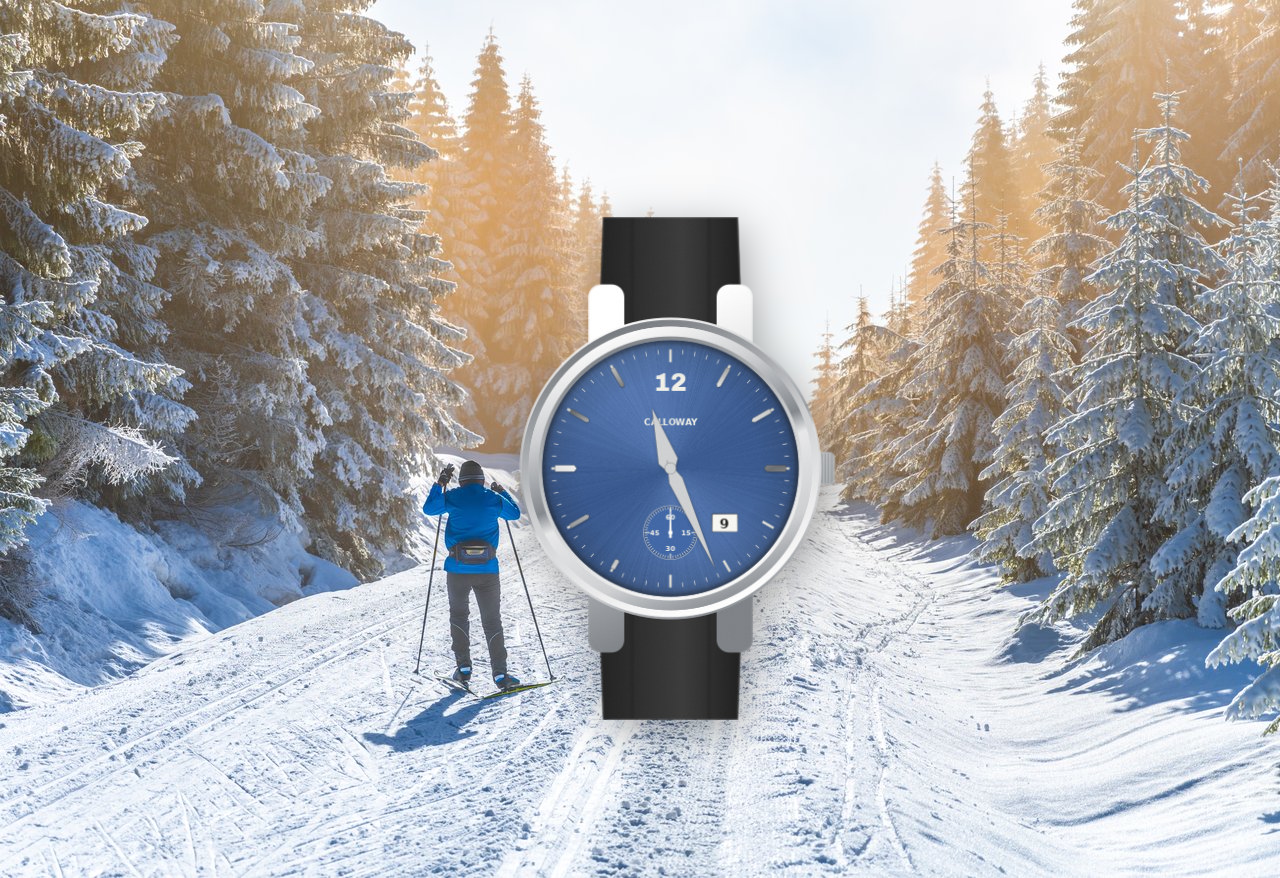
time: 11:26
